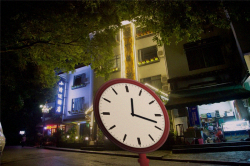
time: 12:18
